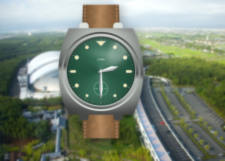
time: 2:30
